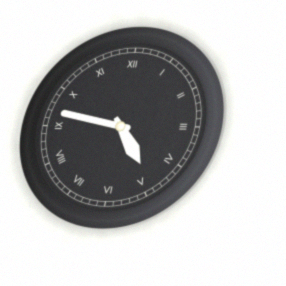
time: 4:47
